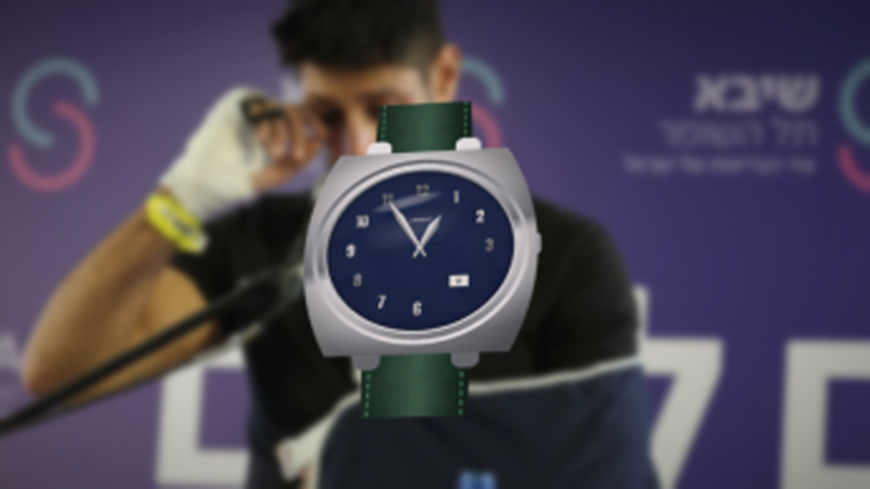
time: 12:55
